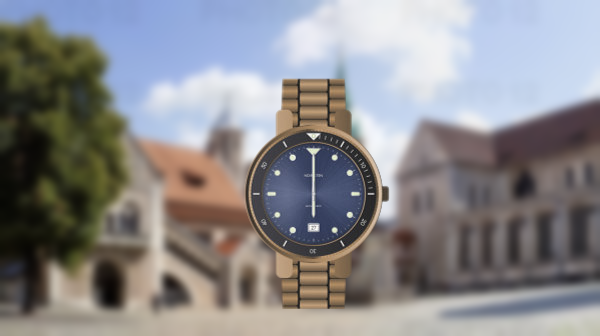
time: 6:00
